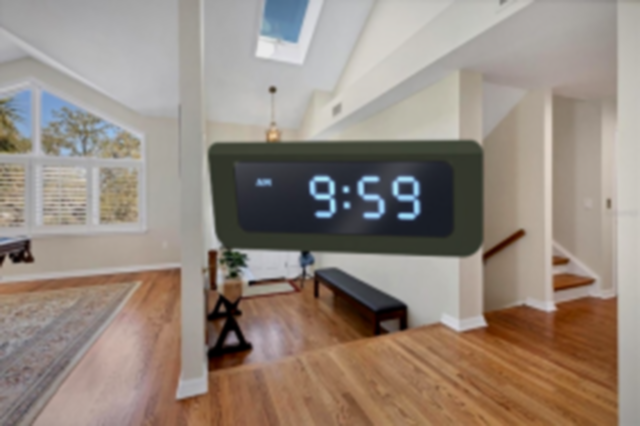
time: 9:59
